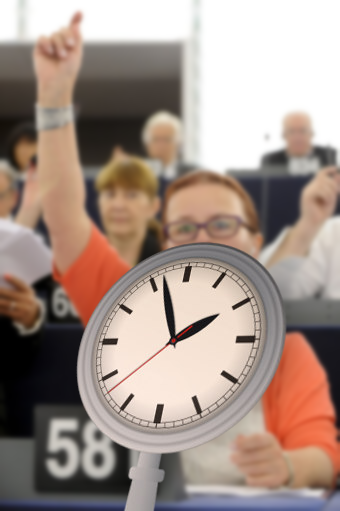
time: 1:56:38
